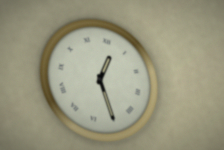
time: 12:25
